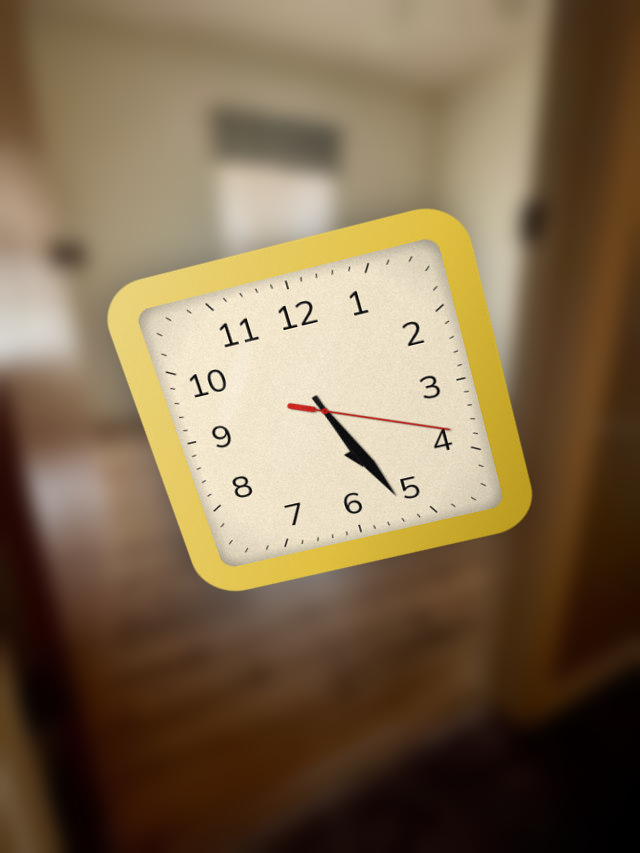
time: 5:26:19
